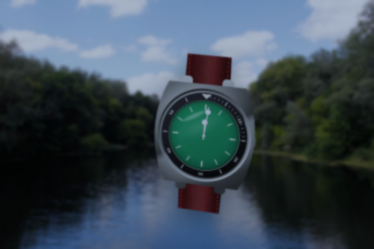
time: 12:01
